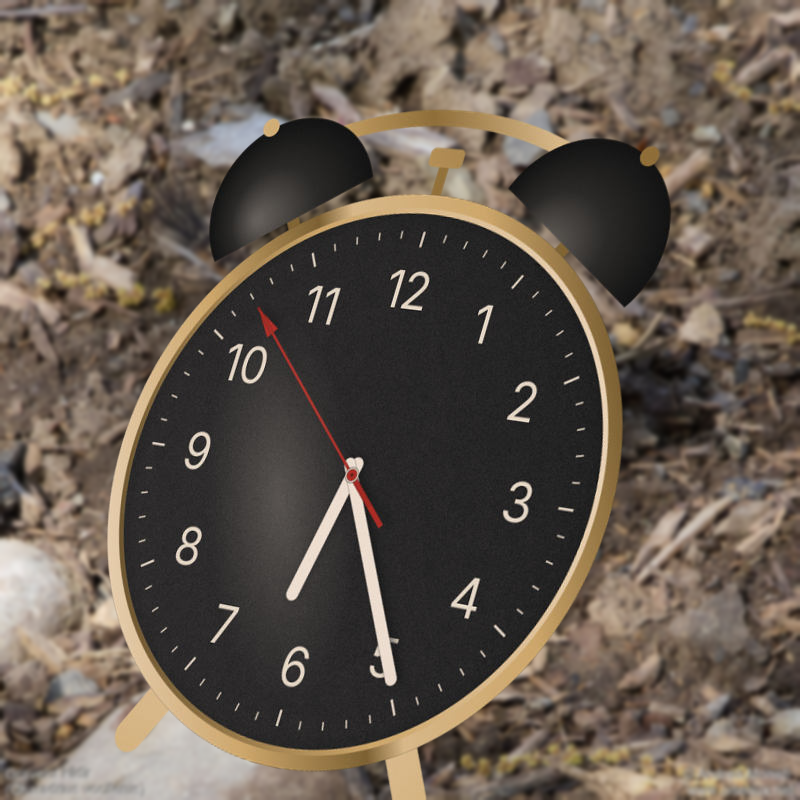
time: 6:24:52
